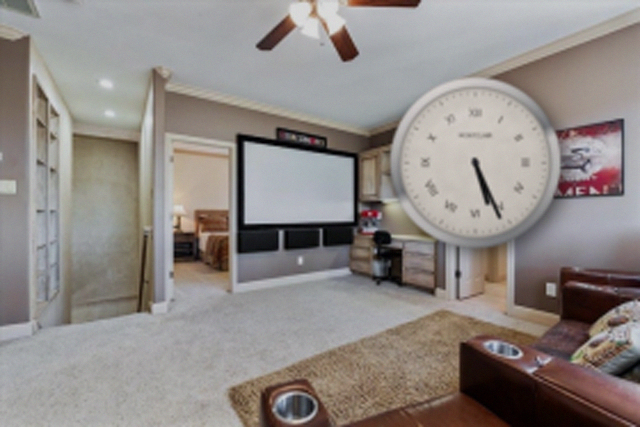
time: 5:26
